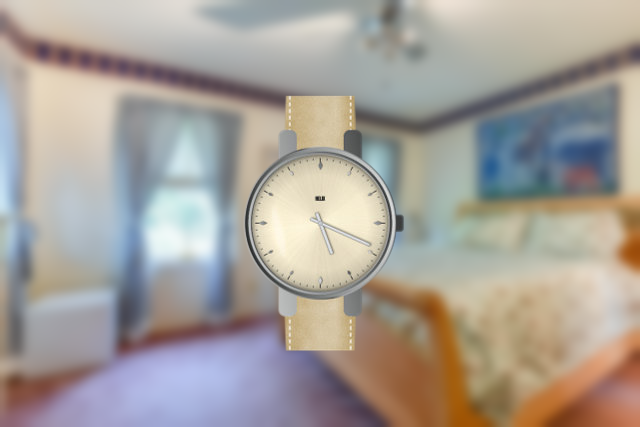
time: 5:19
